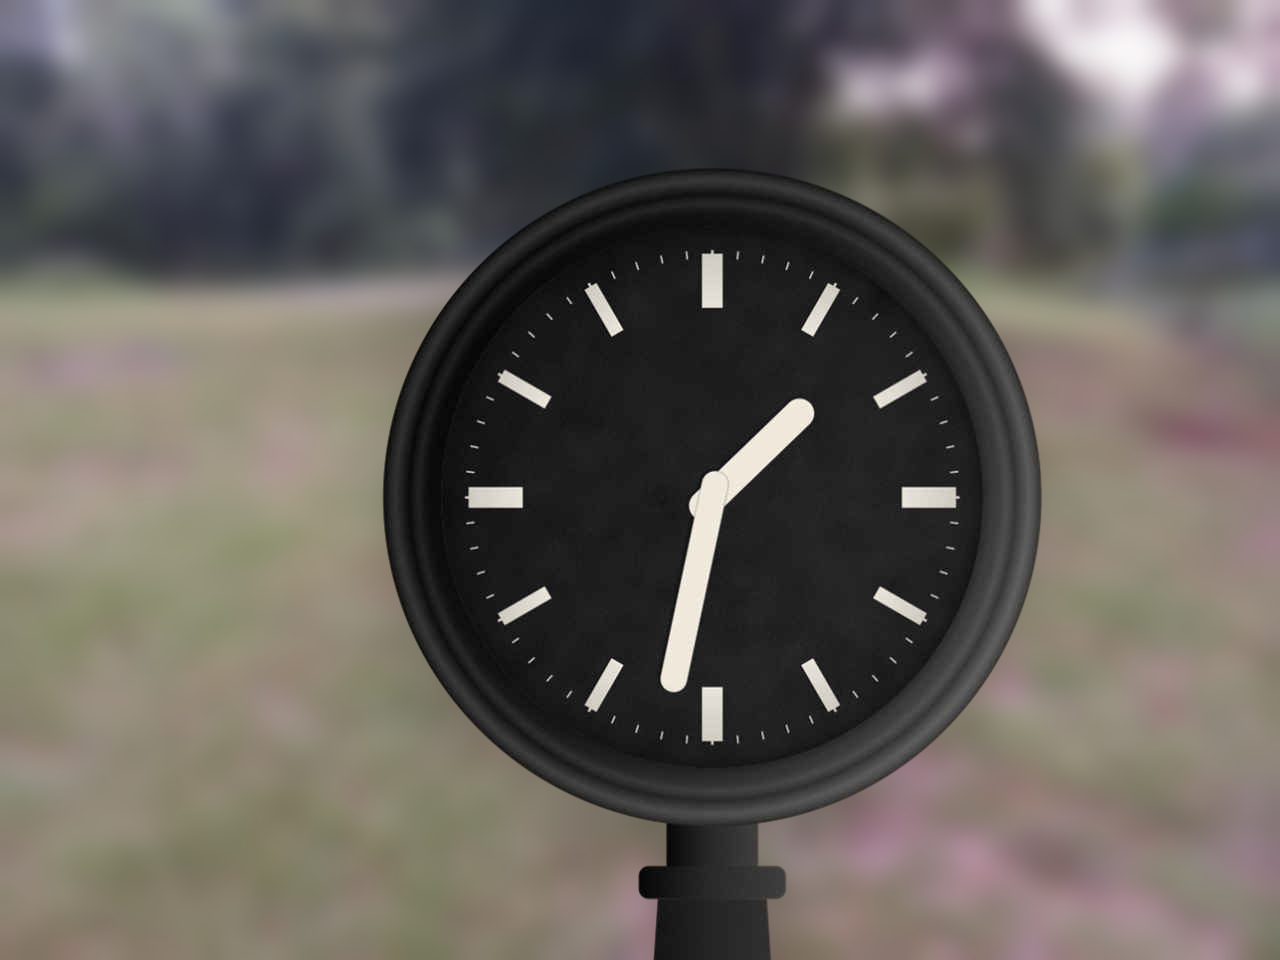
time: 1:32
